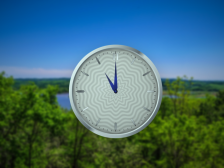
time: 11:00
